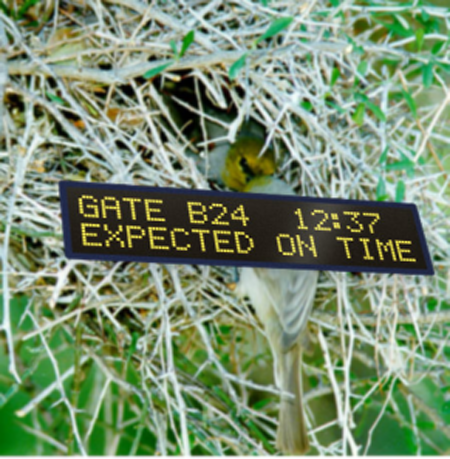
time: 12:37
